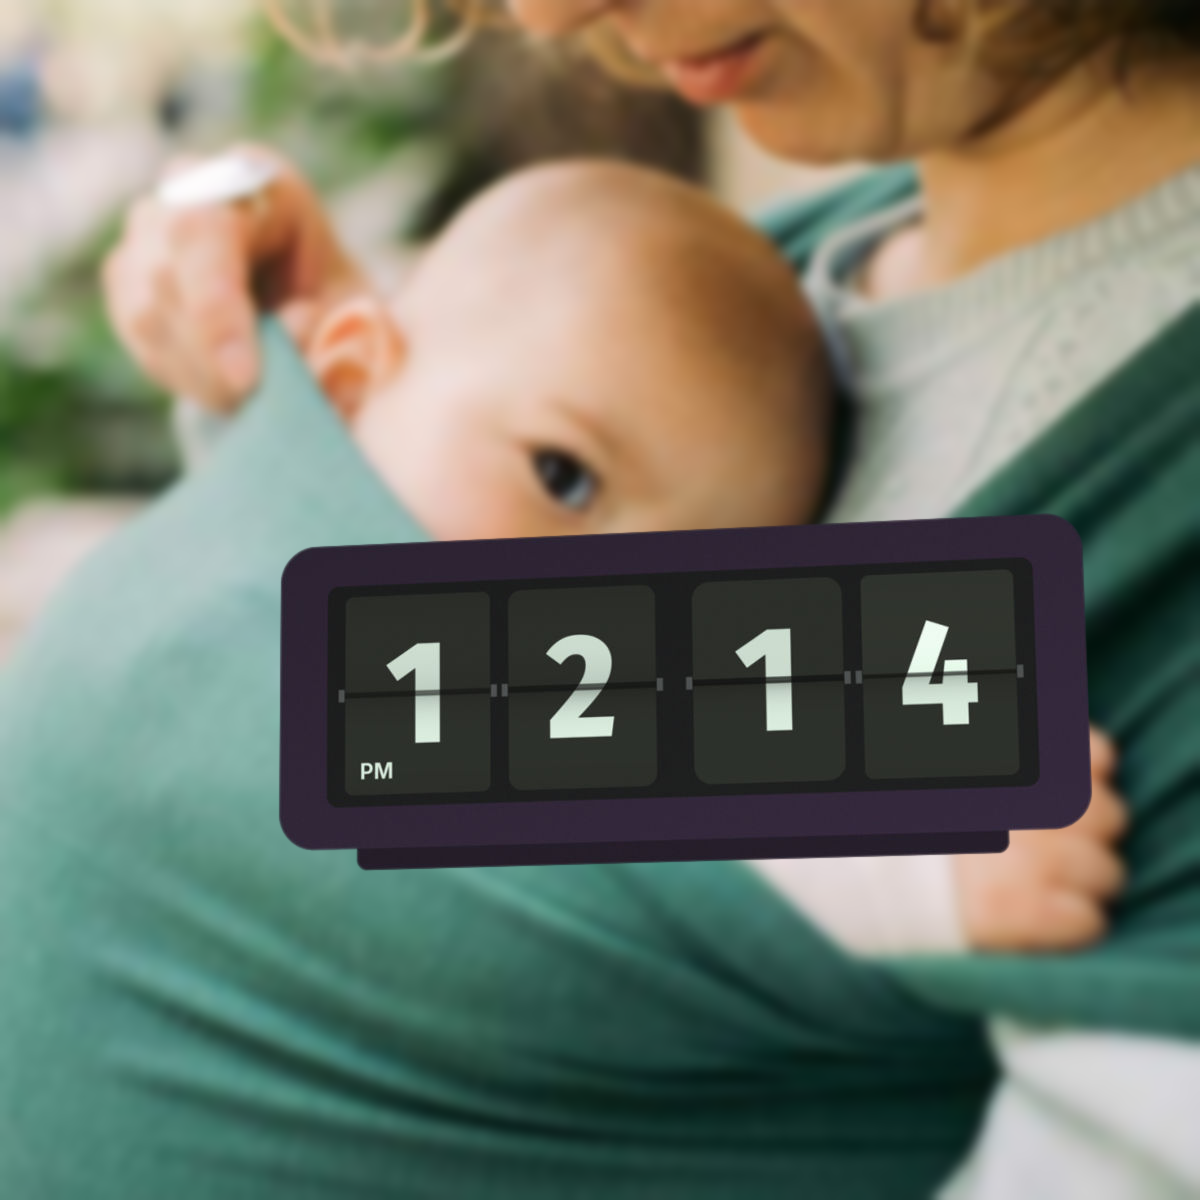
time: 12:14
